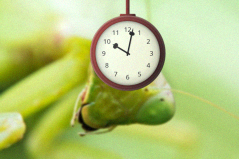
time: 10:02
